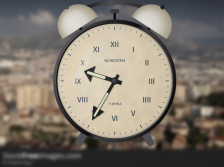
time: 9:35
